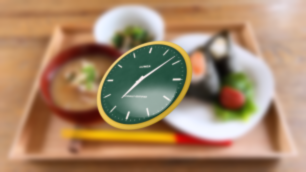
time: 7:08
